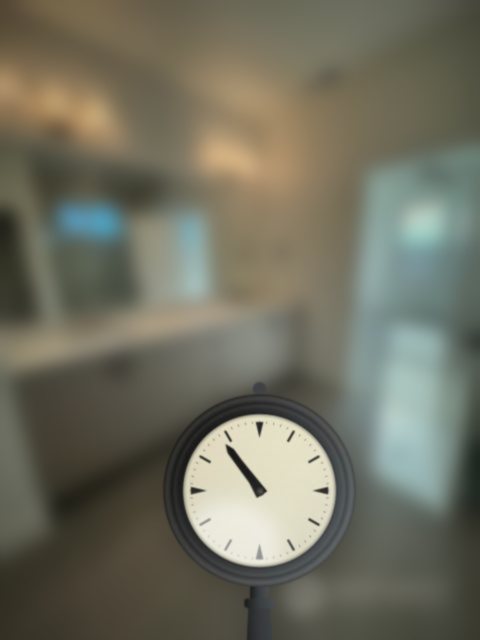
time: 10:54
